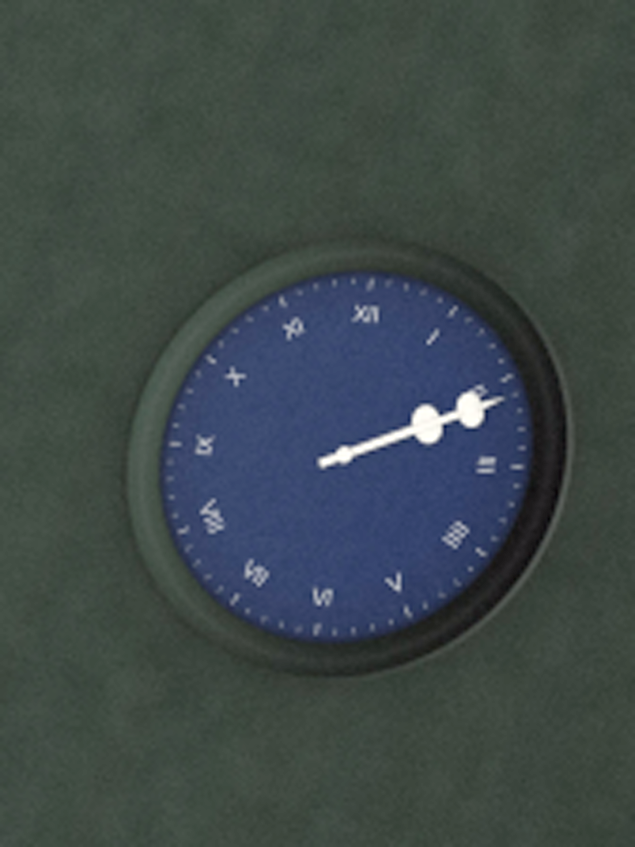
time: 2:11
